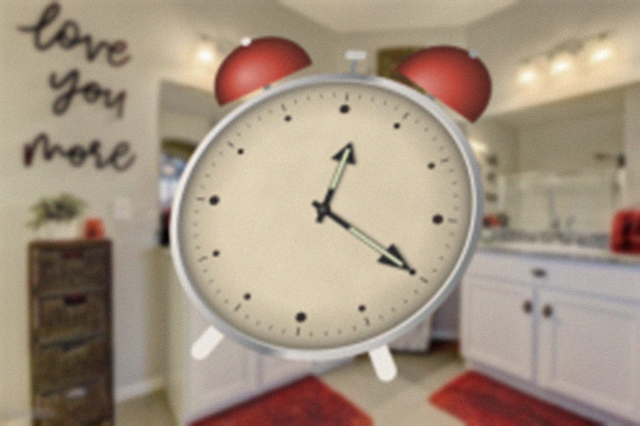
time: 12:20
